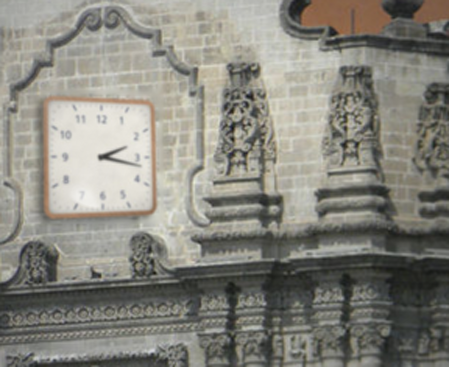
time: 2:17
